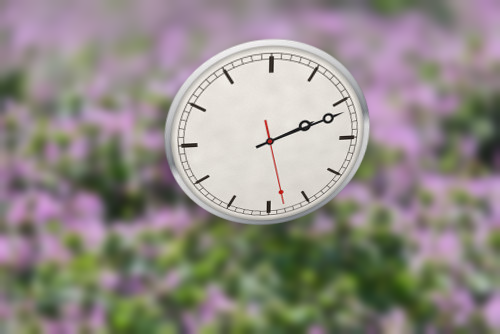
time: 2:11:28
